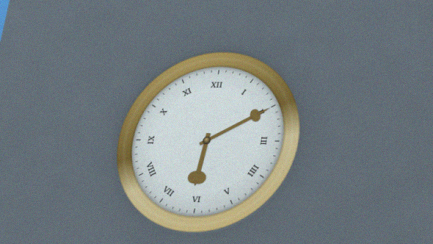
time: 6:10
